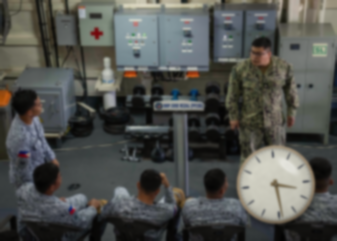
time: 3:29
